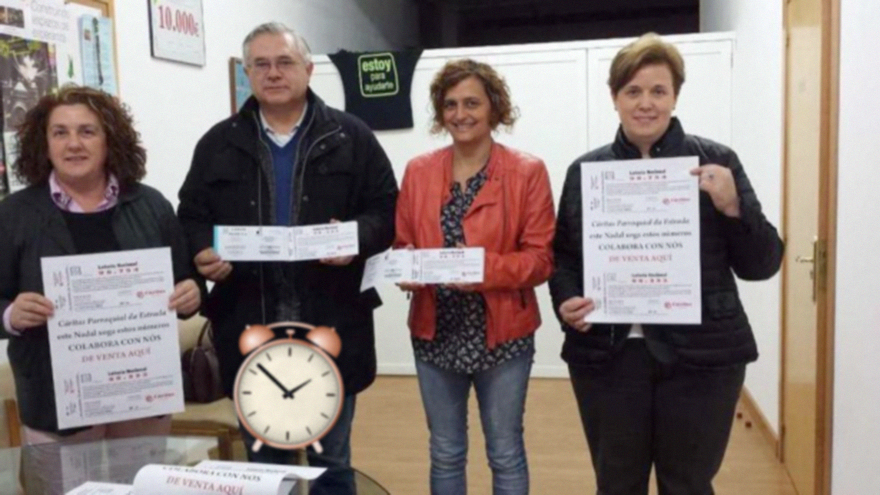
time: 1:52
